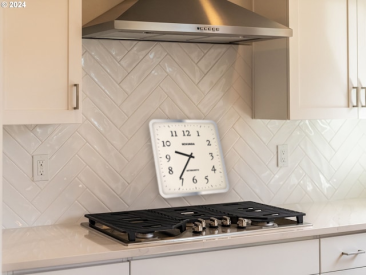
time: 9:36
